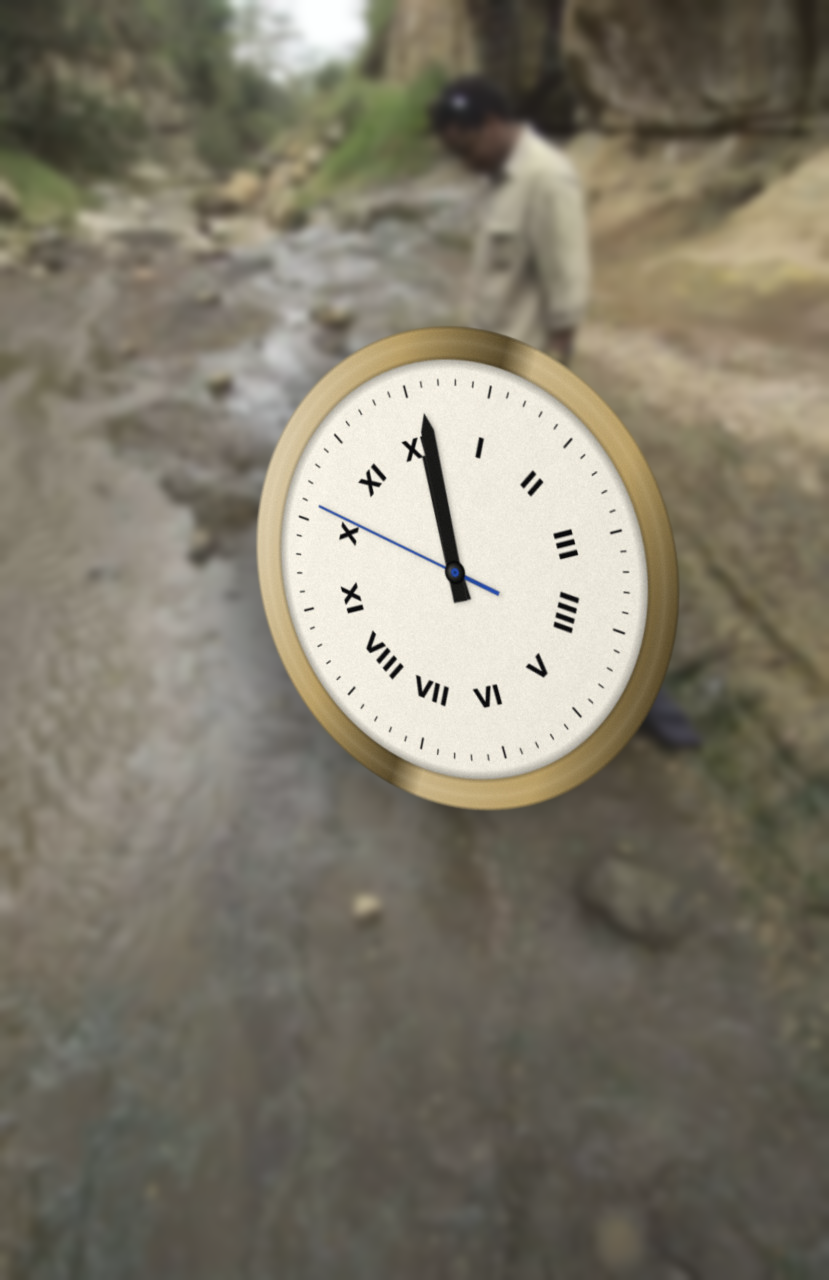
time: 12:00:51
